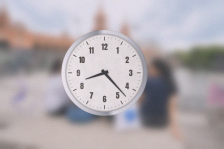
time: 8:23
